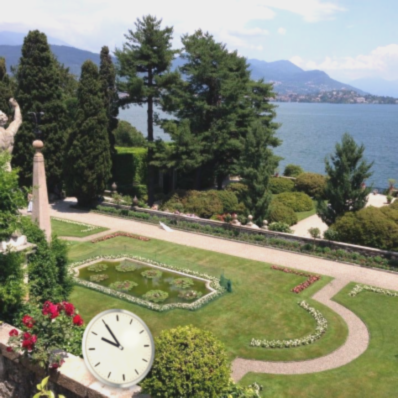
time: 9:55
